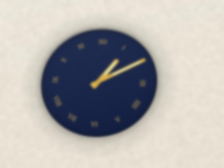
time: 1:10
